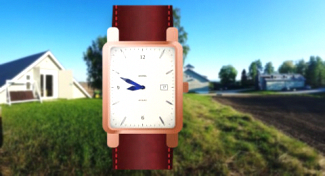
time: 8:49
